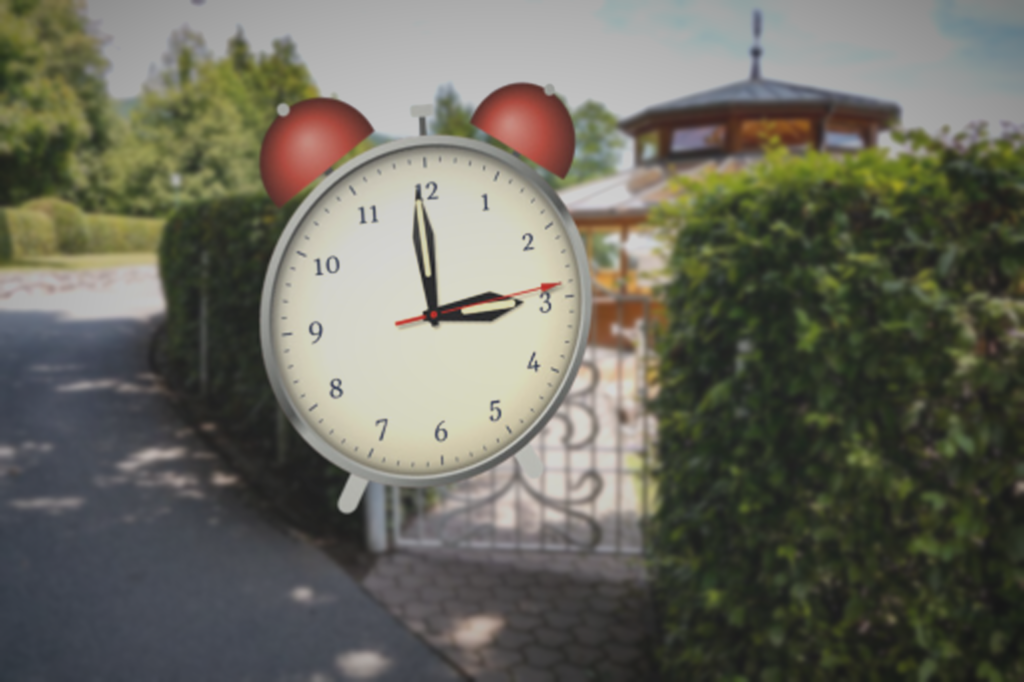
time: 2:59:14
